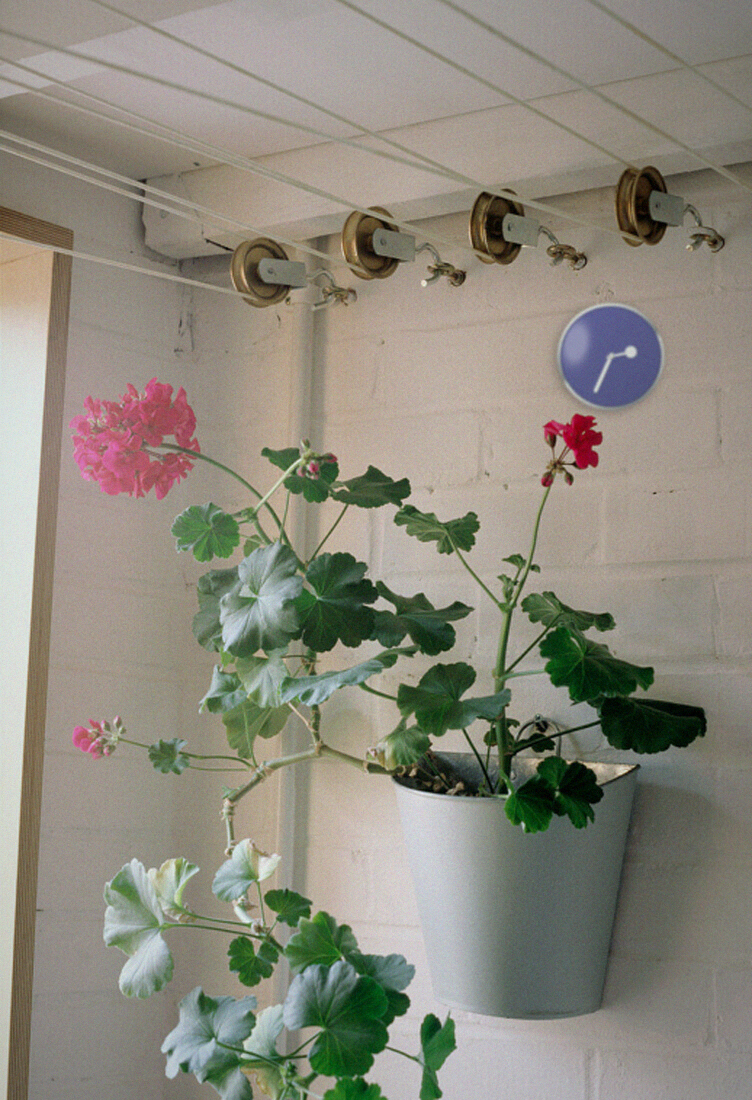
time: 2:34
